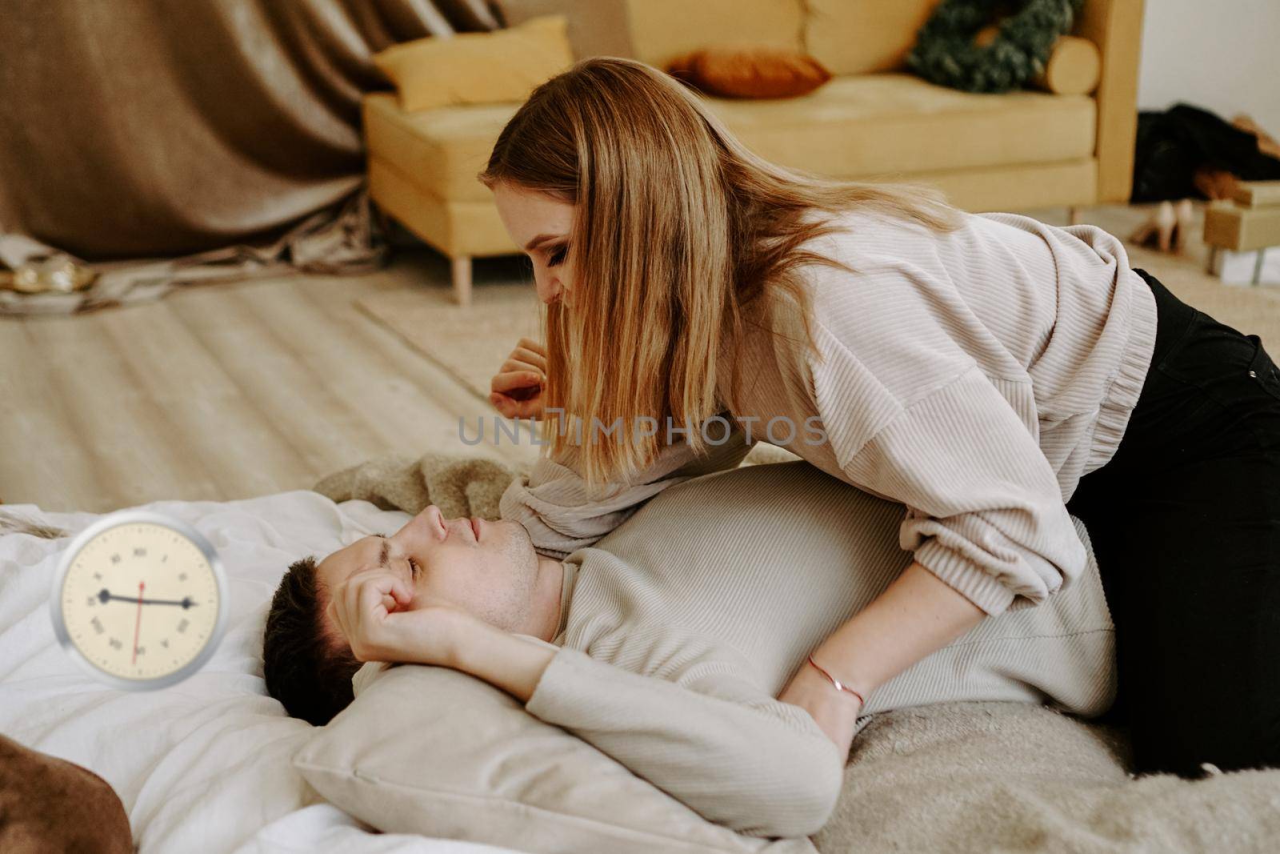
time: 9:15:31
